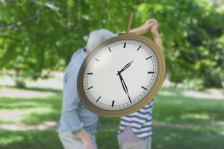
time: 1:25
